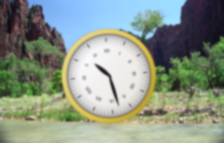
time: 10:28
